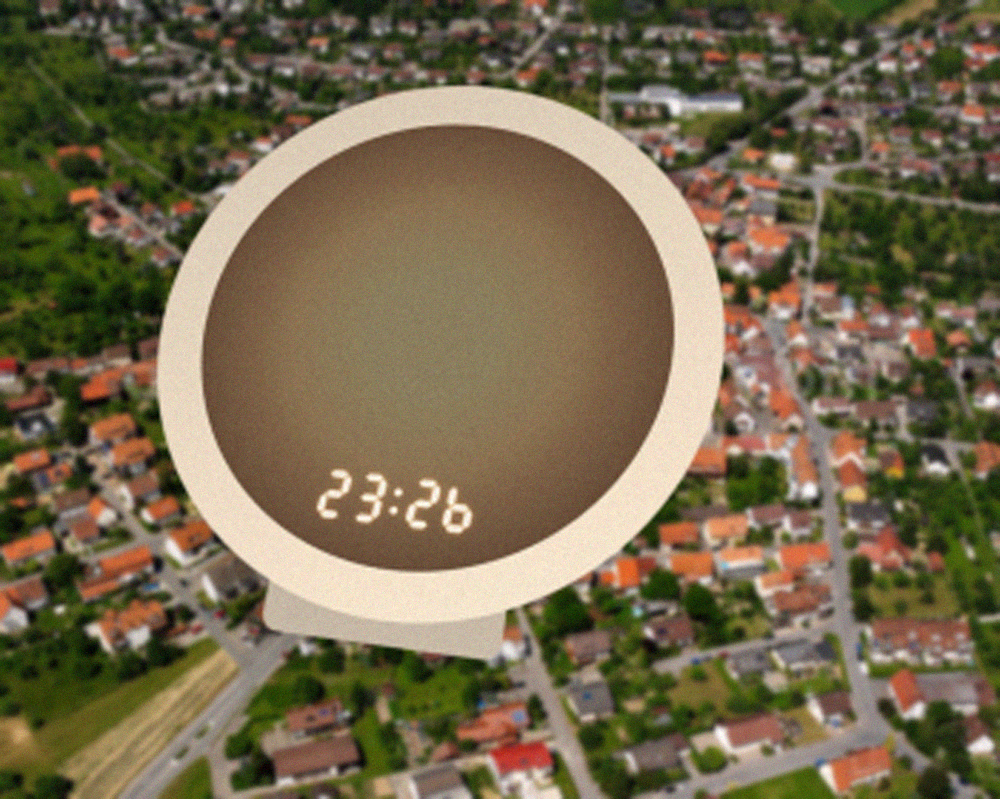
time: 23:26
